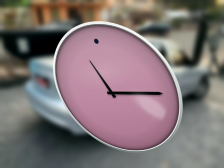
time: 11:15
